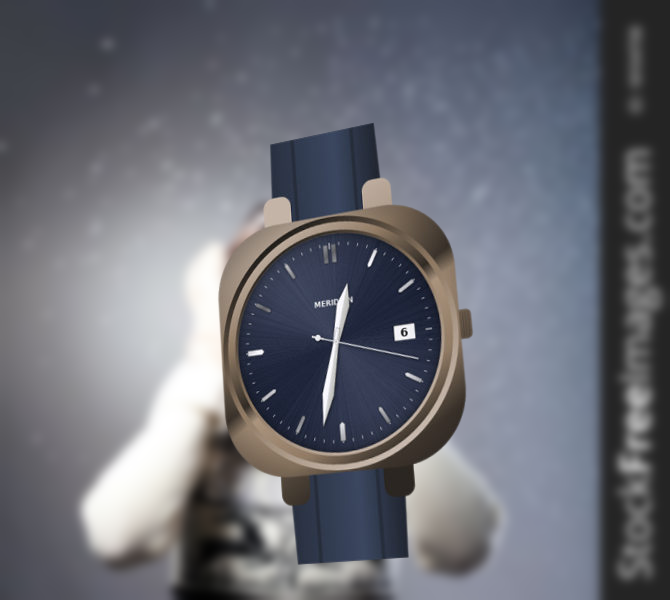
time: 12:32:18
